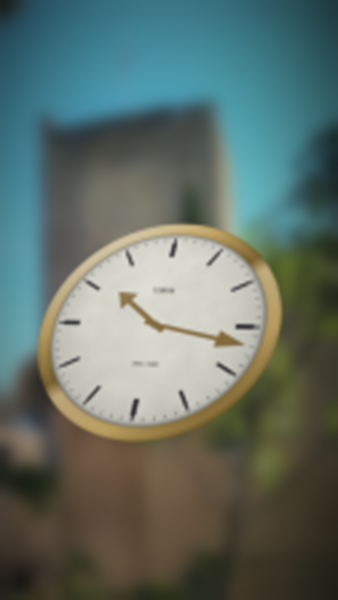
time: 10:17
